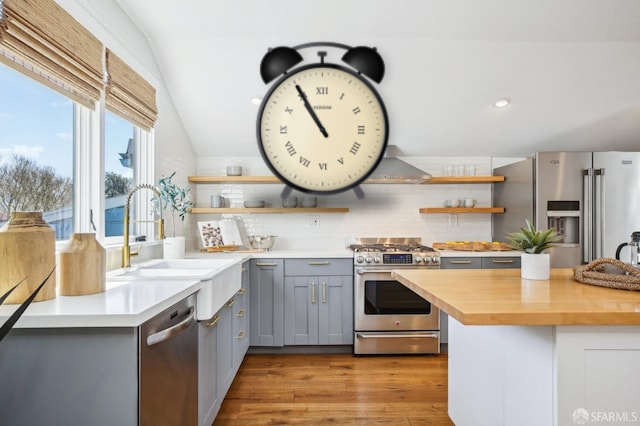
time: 10:55
